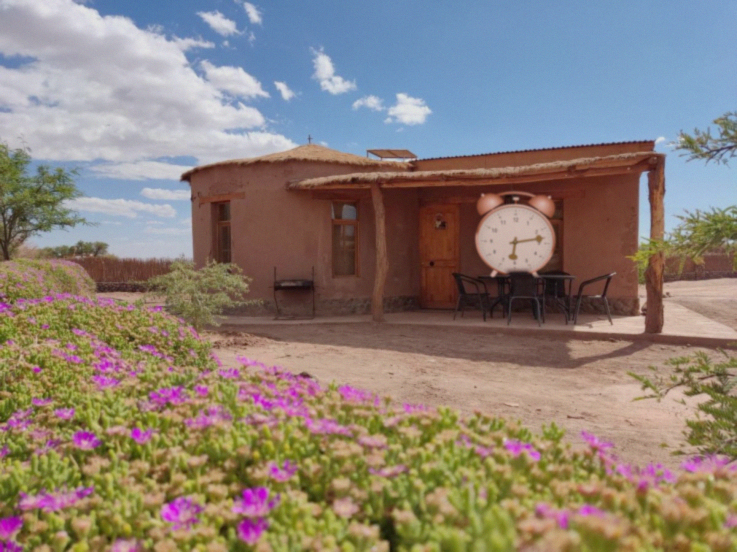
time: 6:13
